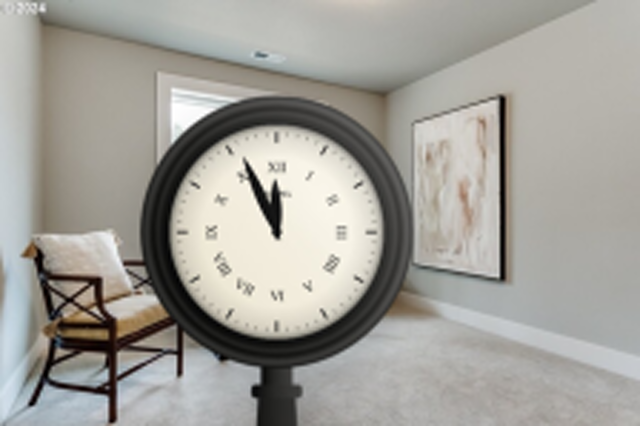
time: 11:56
